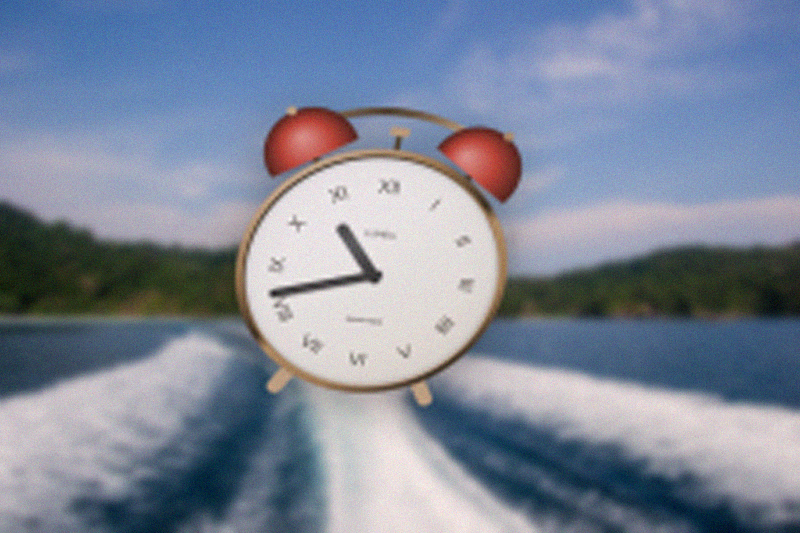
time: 10:42
